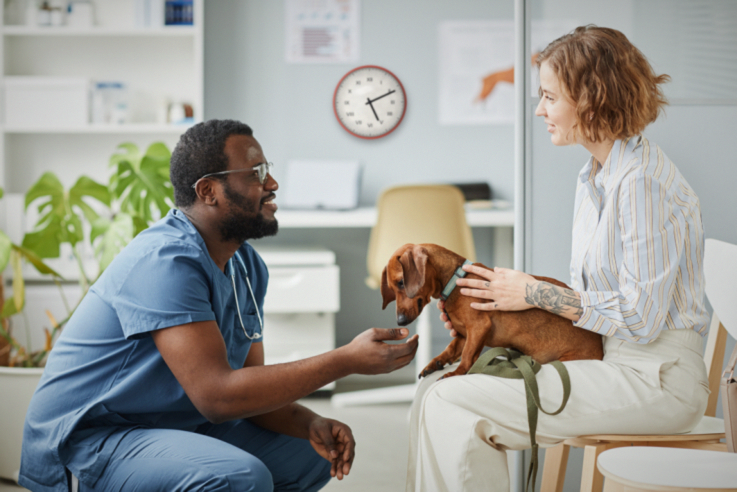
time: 5:11
